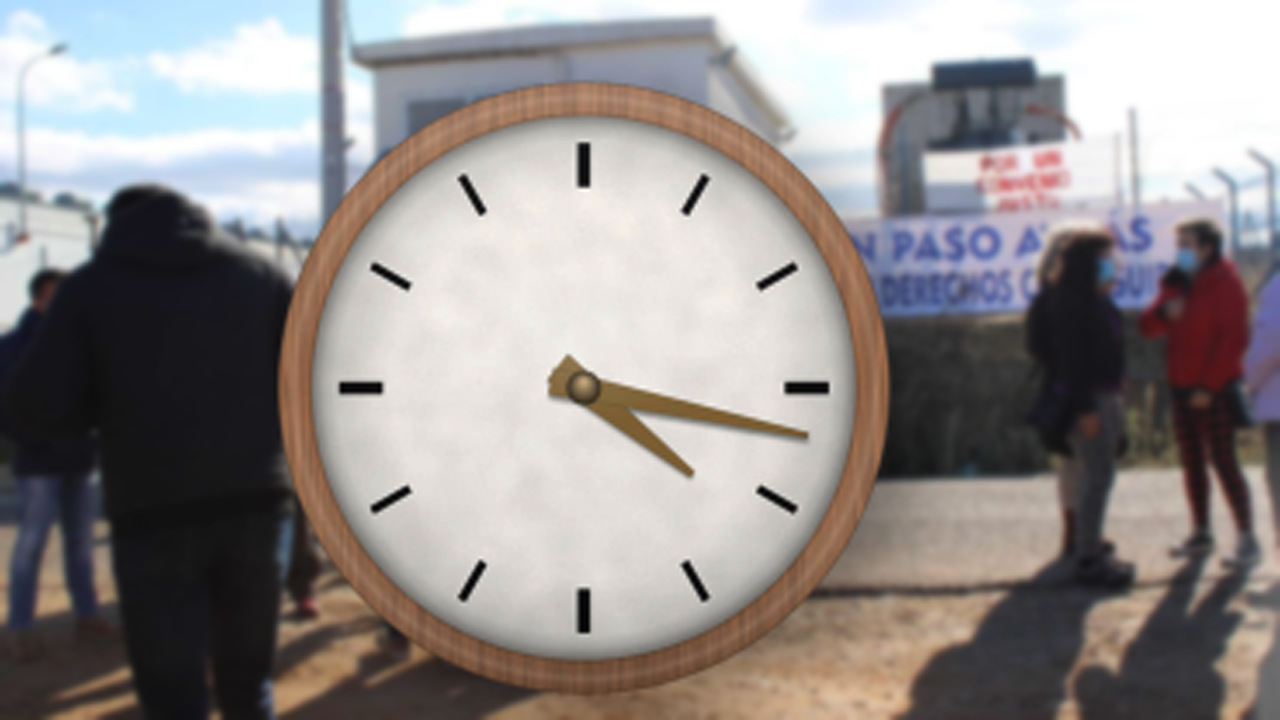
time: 4:17
